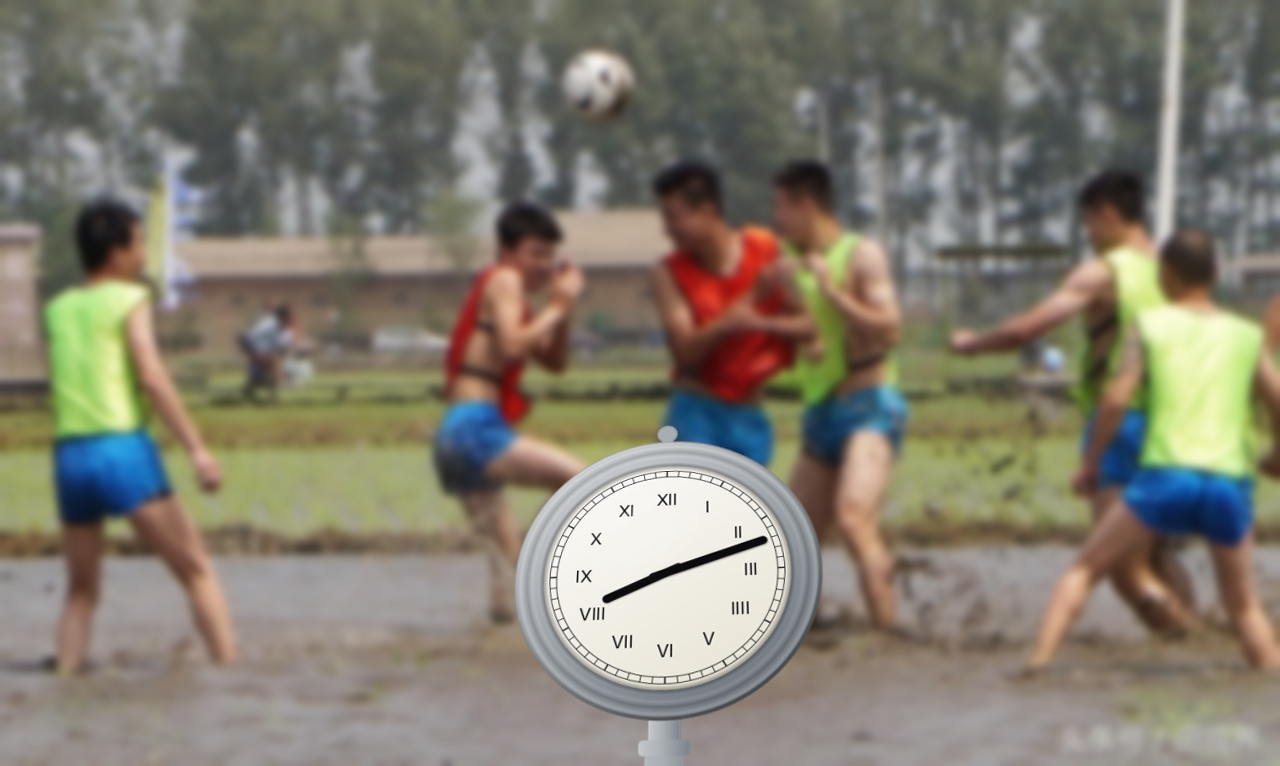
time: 8:12
